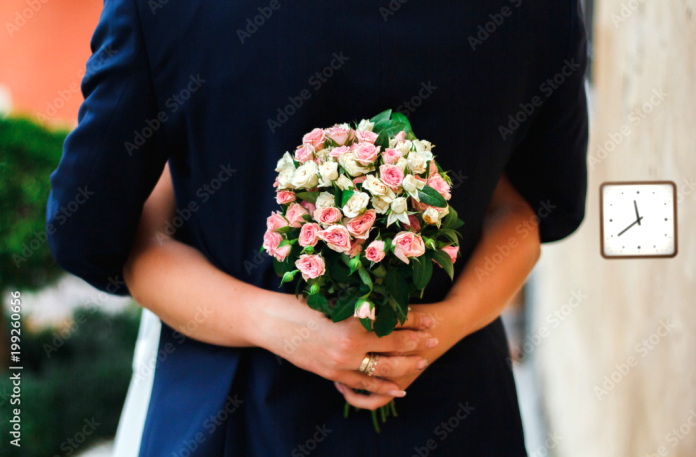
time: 11:39
